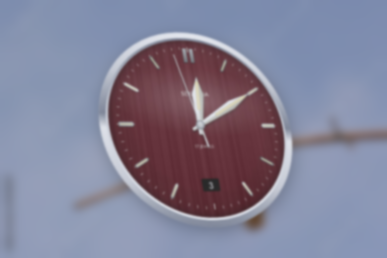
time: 12:09:58
